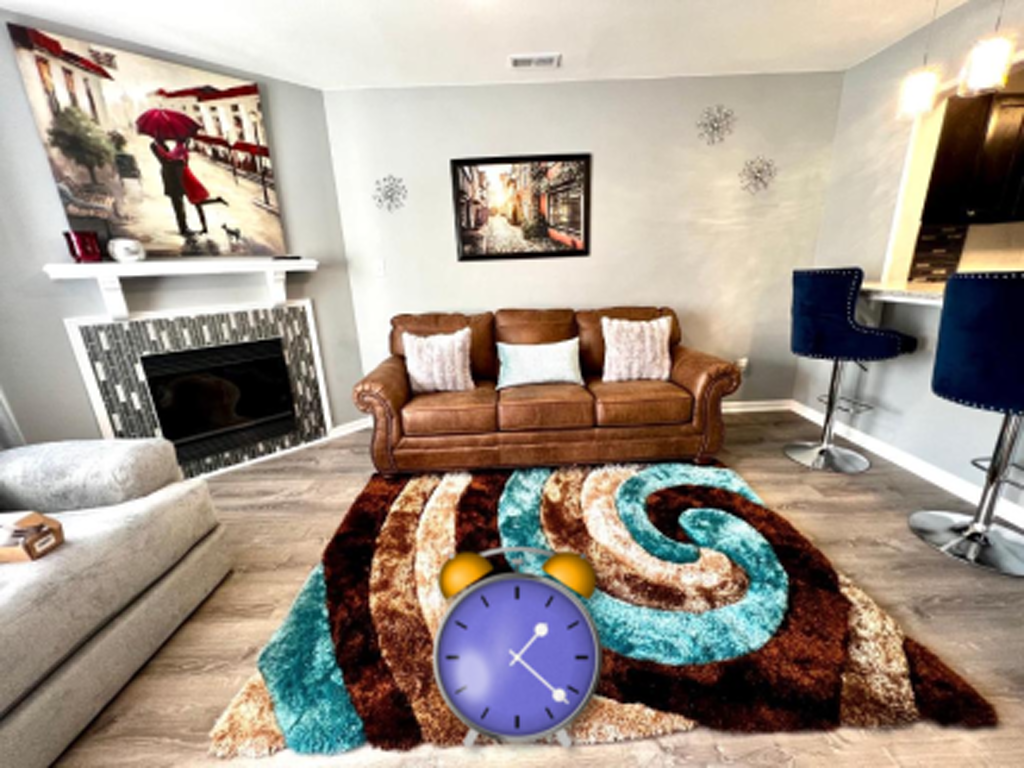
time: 1:22
